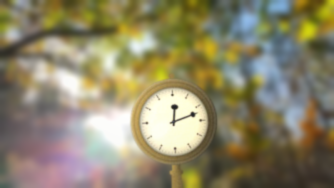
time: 12:12
